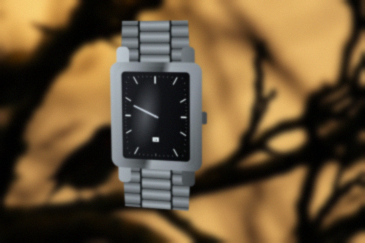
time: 9:49
